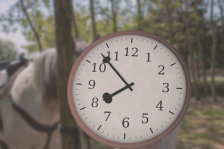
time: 7:53
